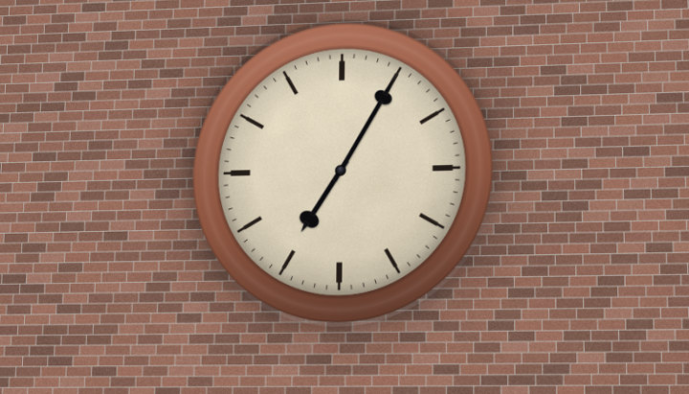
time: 7:05
